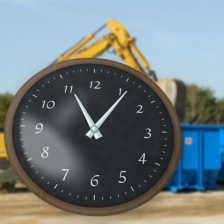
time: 11:06
